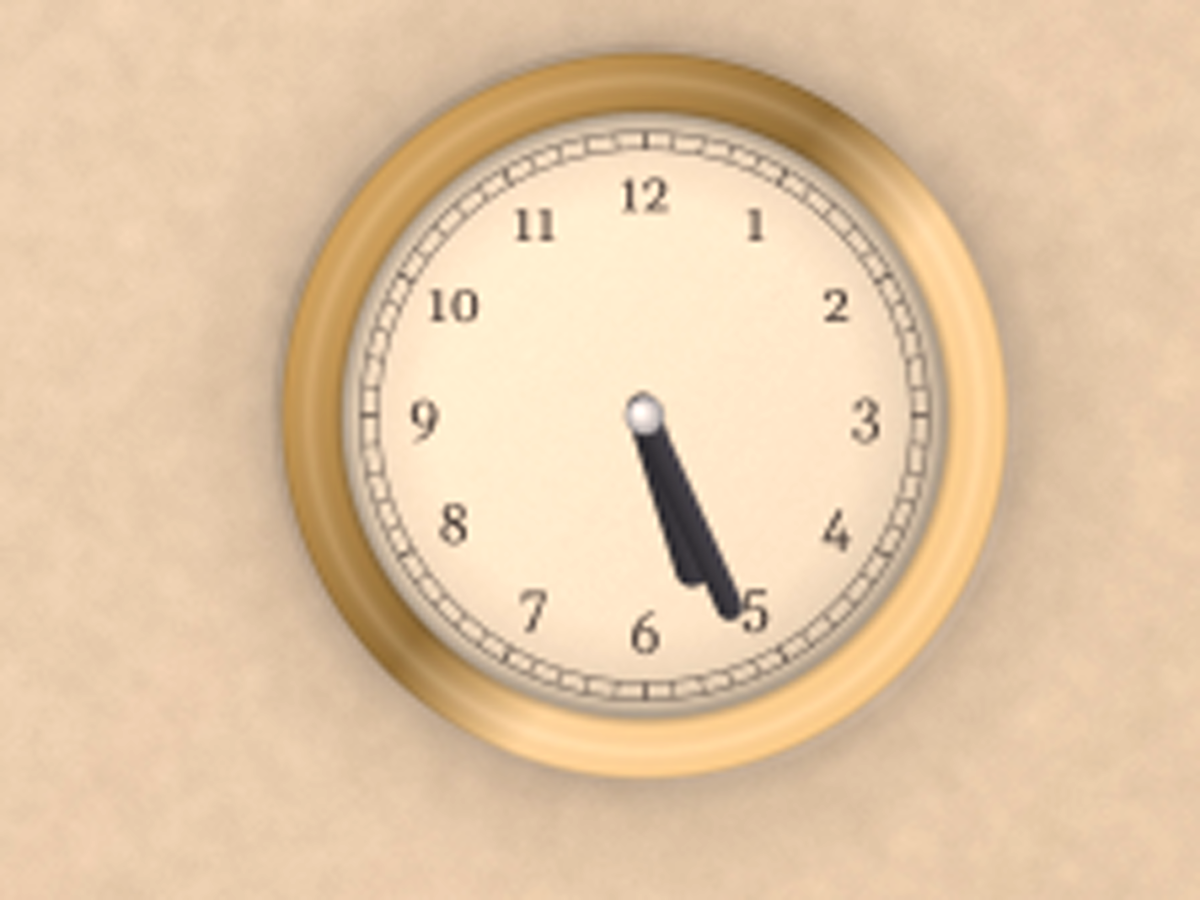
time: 5:26
